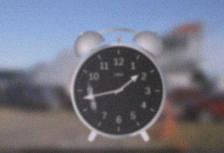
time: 1:43
